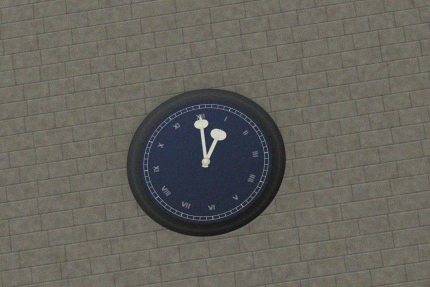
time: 1:00
